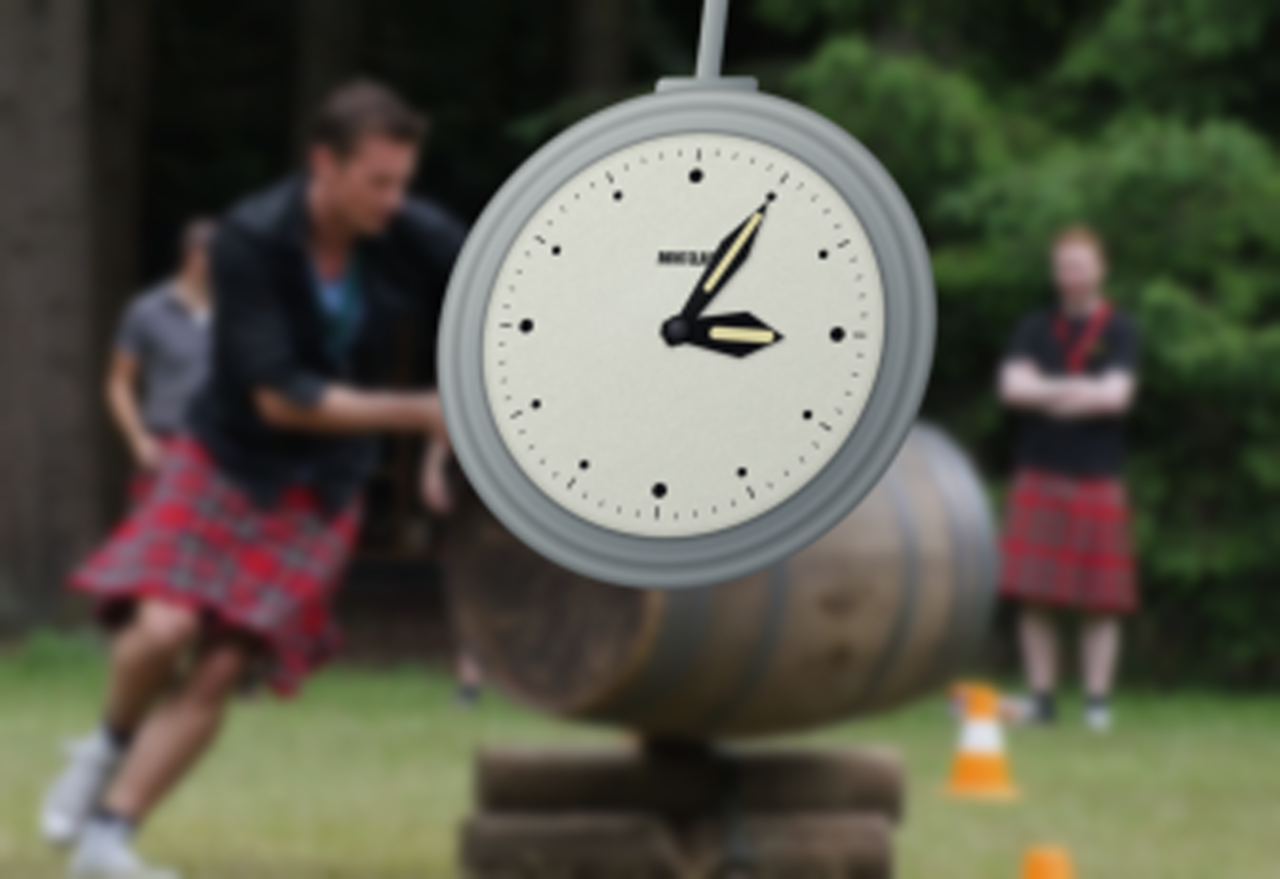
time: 3:05
